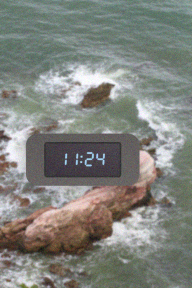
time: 11:24
